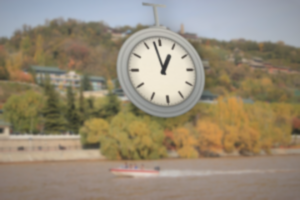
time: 12:58
